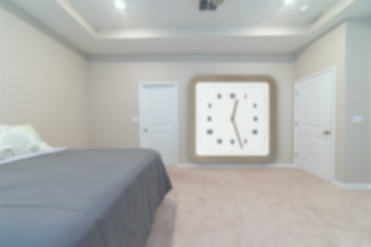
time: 12:27
